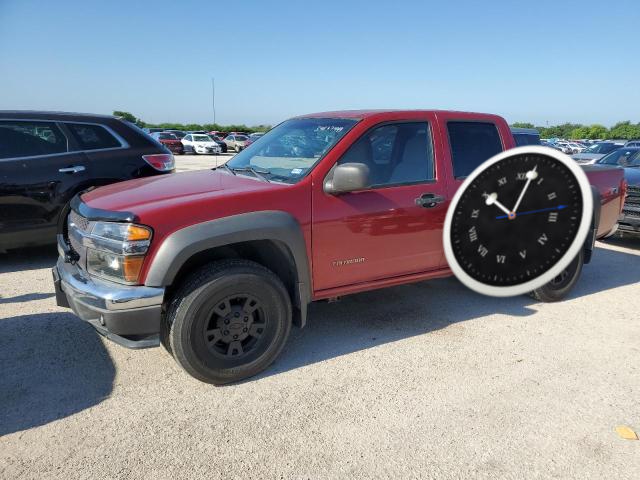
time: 10:02:13
